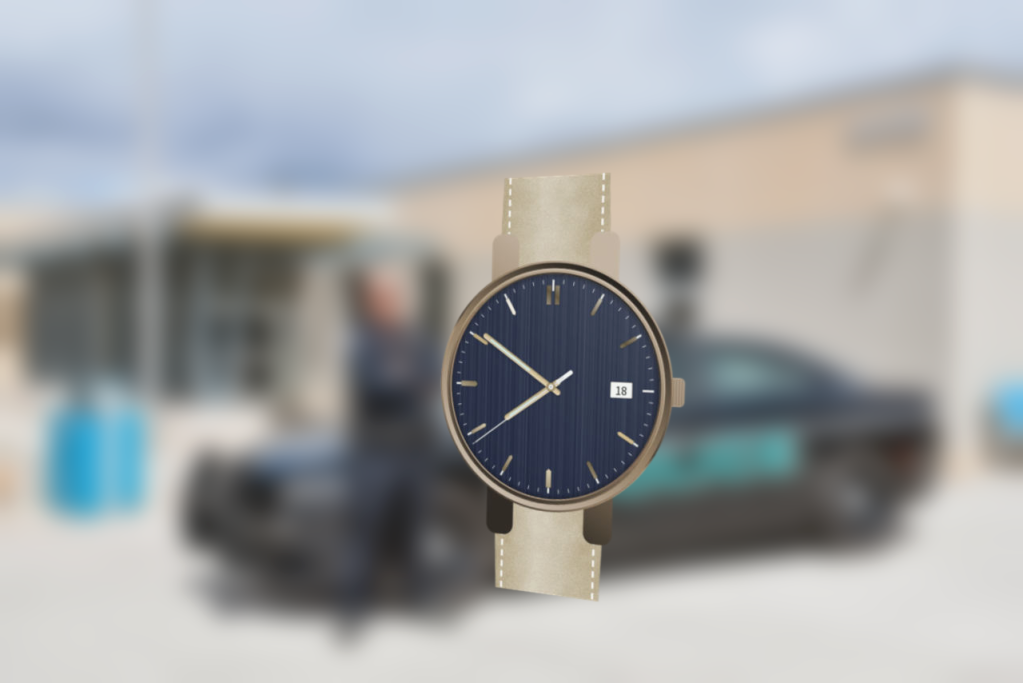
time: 7:50:39
